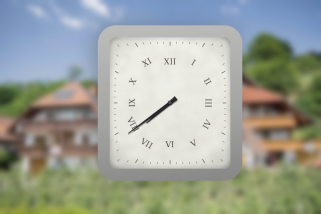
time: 7:39
